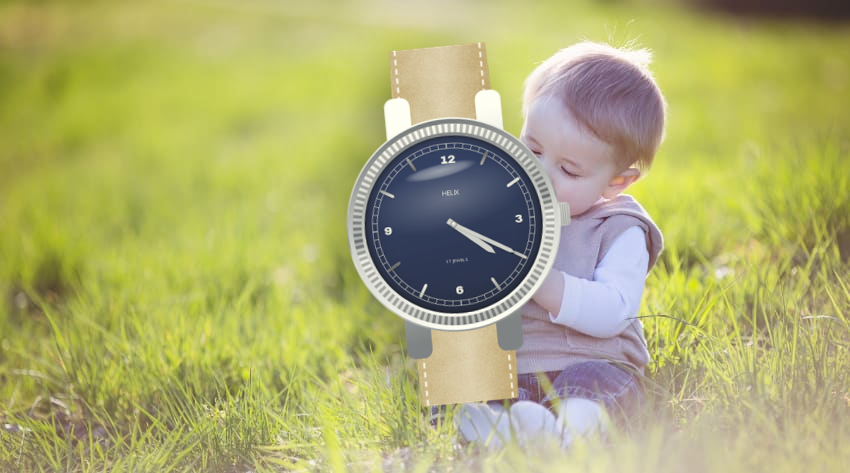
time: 4:20
